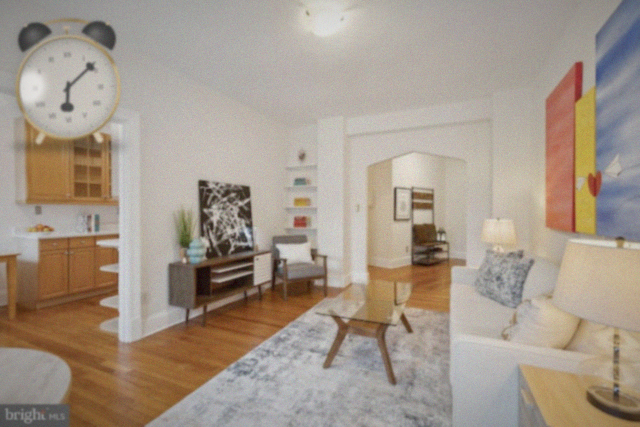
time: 6:08
